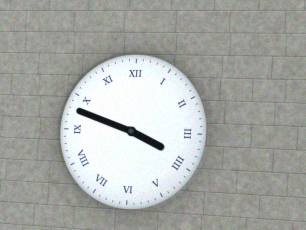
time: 3:48
